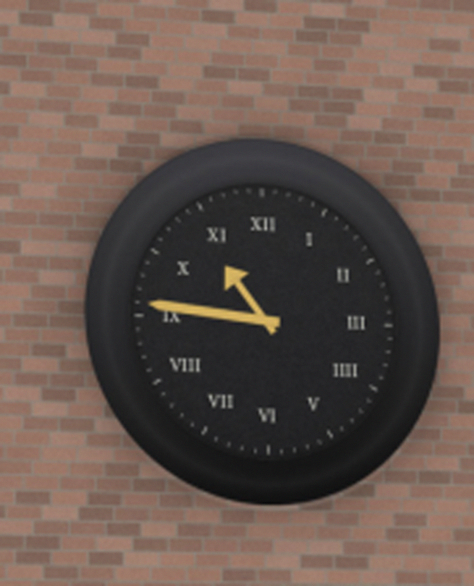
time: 10:46
